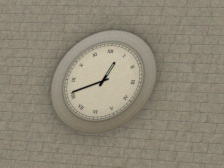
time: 12:41
